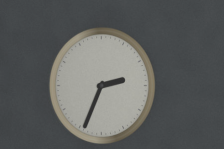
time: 2:34
